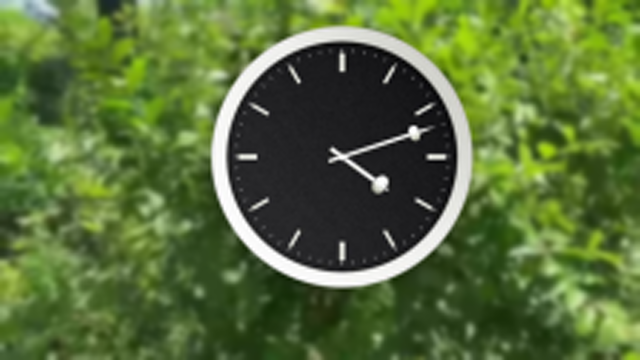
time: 4:12
